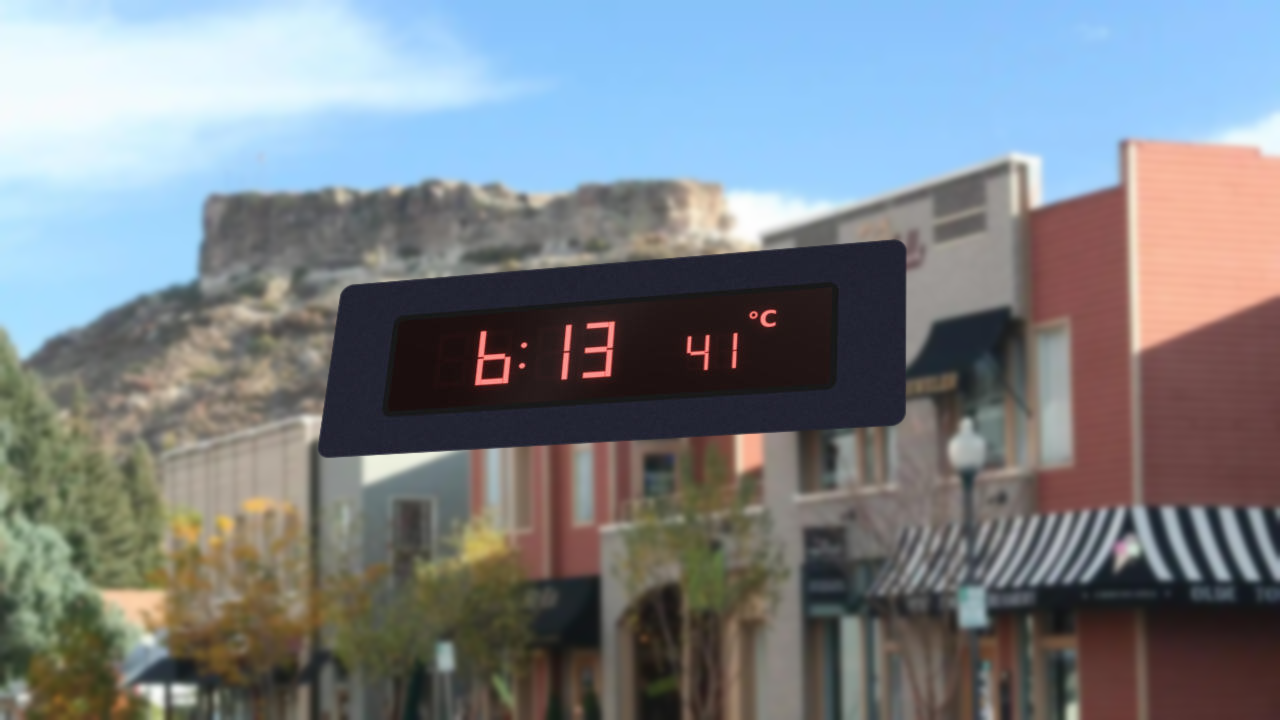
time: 6:13
